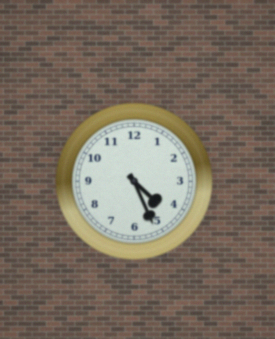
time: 4:26
